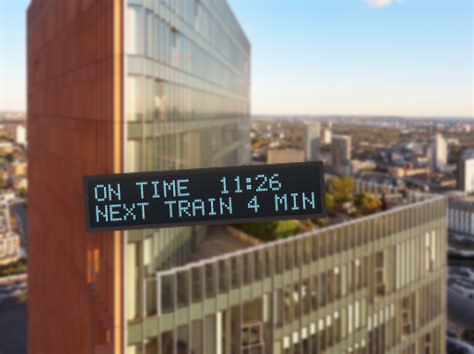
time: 11:26
